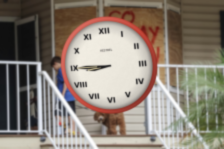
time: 8:45
